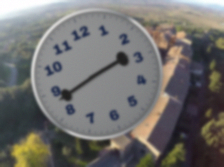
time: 2:43
